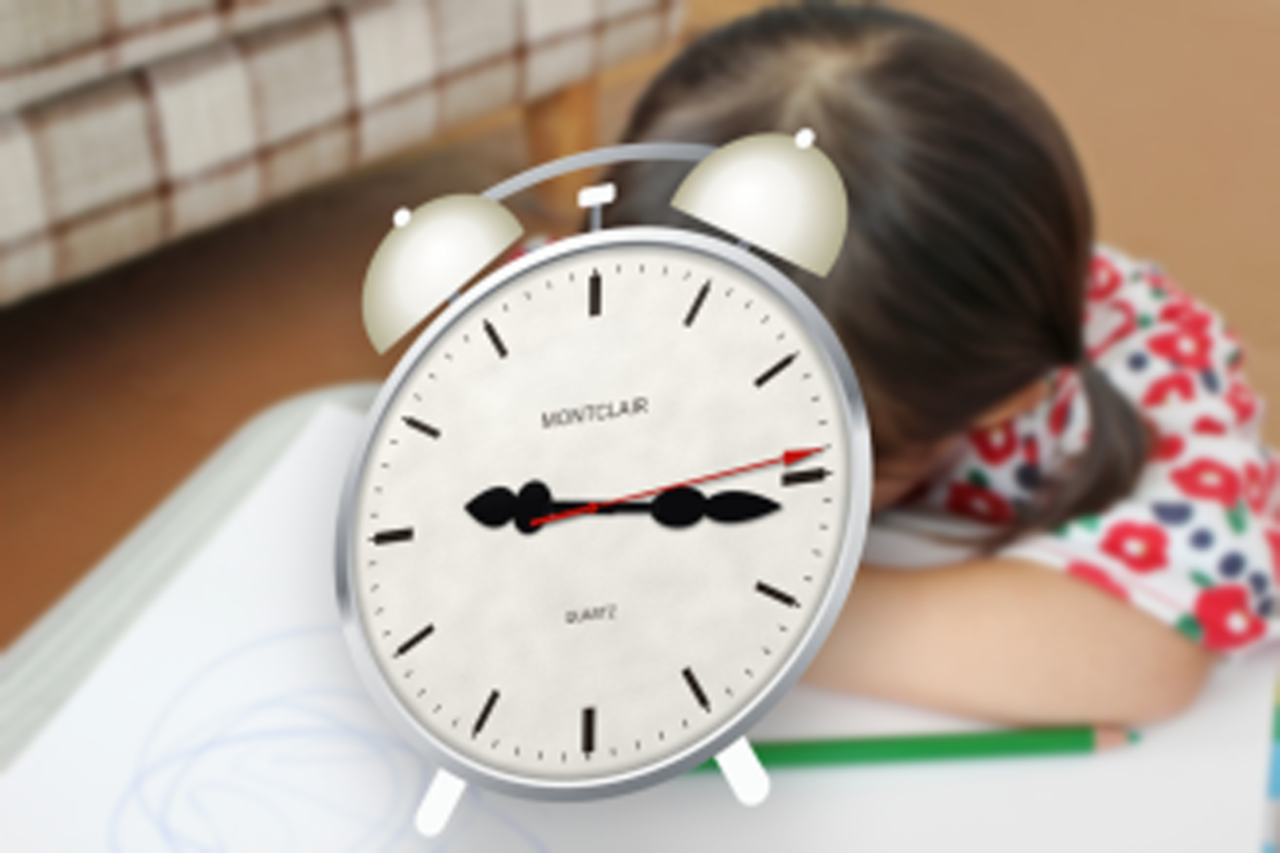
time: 9:16:14
